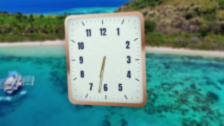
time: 6:32
